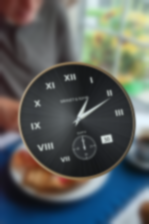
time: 1:11
